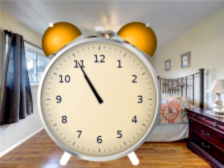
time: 10:55
